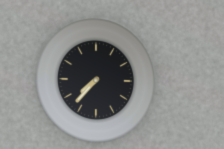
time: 7:37
